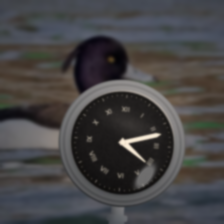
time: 4:12
